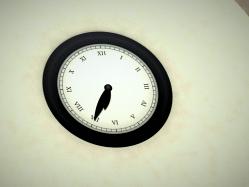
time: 6:35
